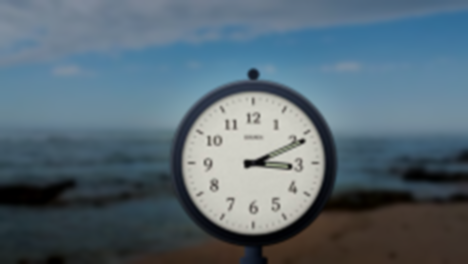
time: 3:11
